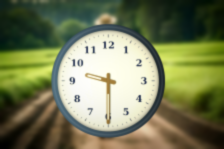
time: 9:30
